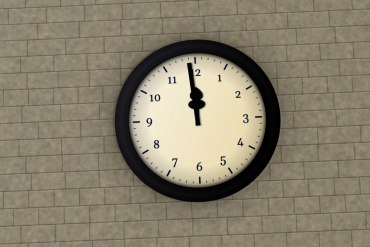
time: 11:59
